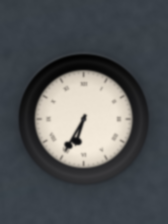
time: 6:35
